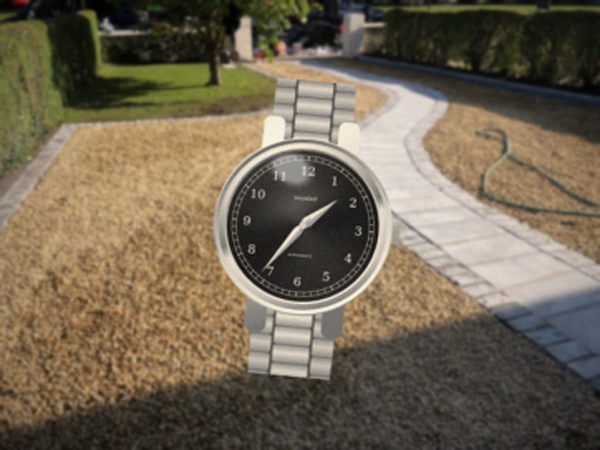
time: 1:36
